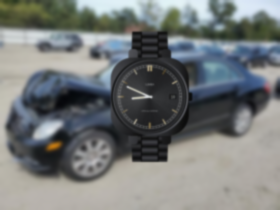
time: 8:49
